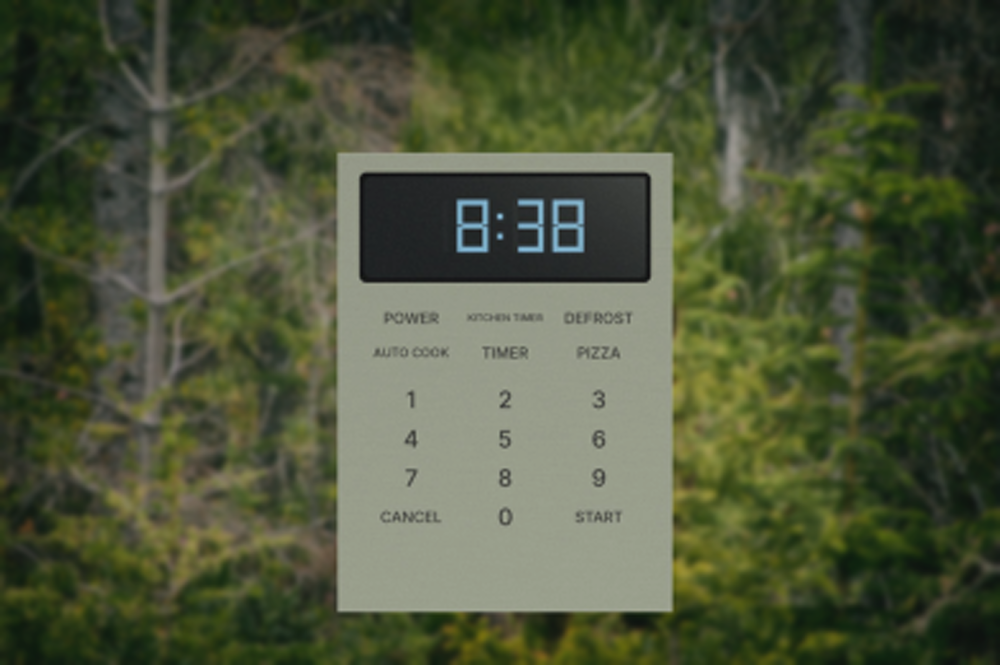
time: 8:38
